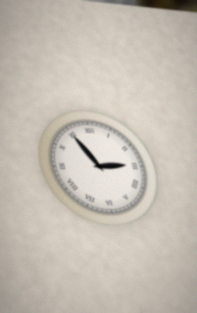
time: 2:55
